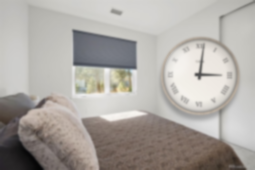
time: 3:01
